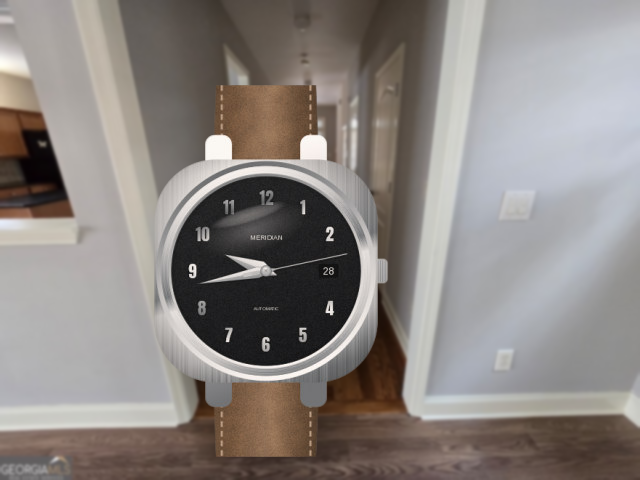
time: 9:43:13
